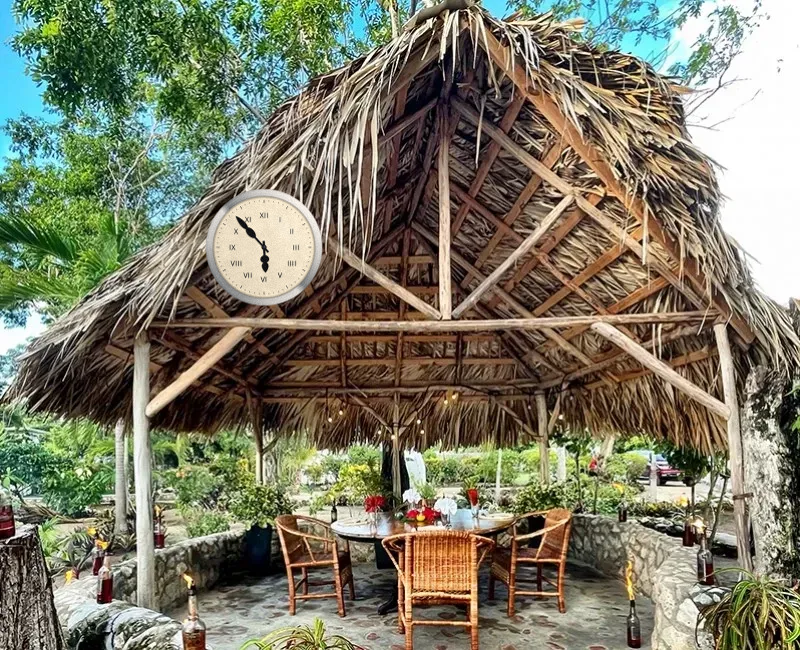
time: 5:53
